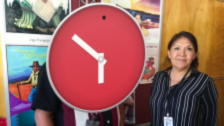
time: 5:51
